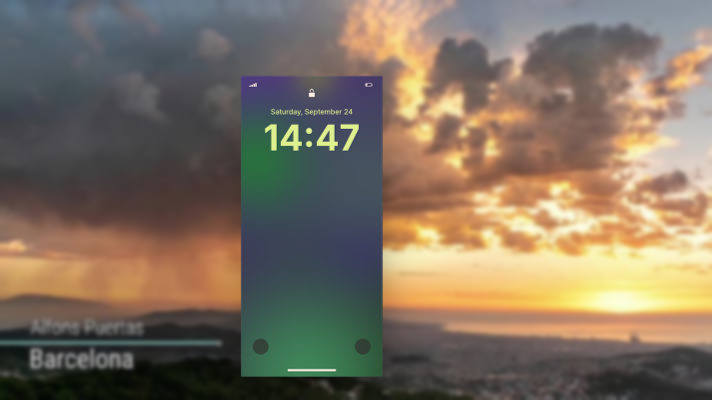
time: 14:47
